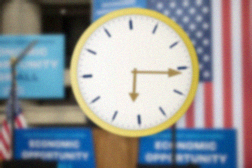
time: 6:16
